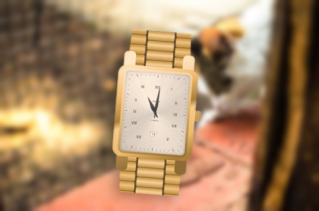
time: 11:01
